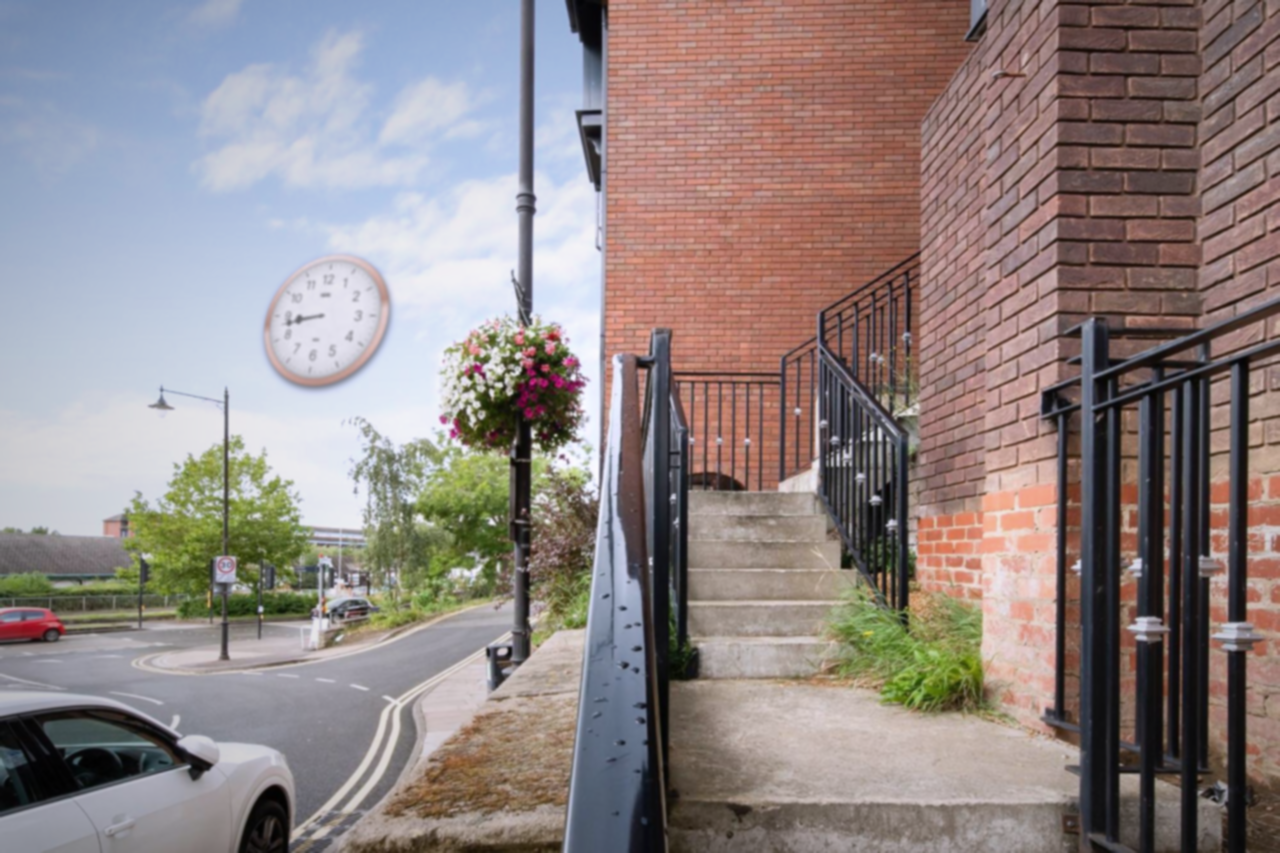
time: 8:43
